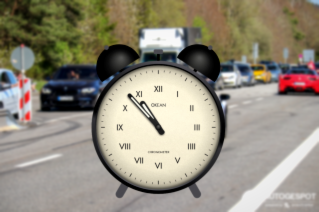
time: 10:53
